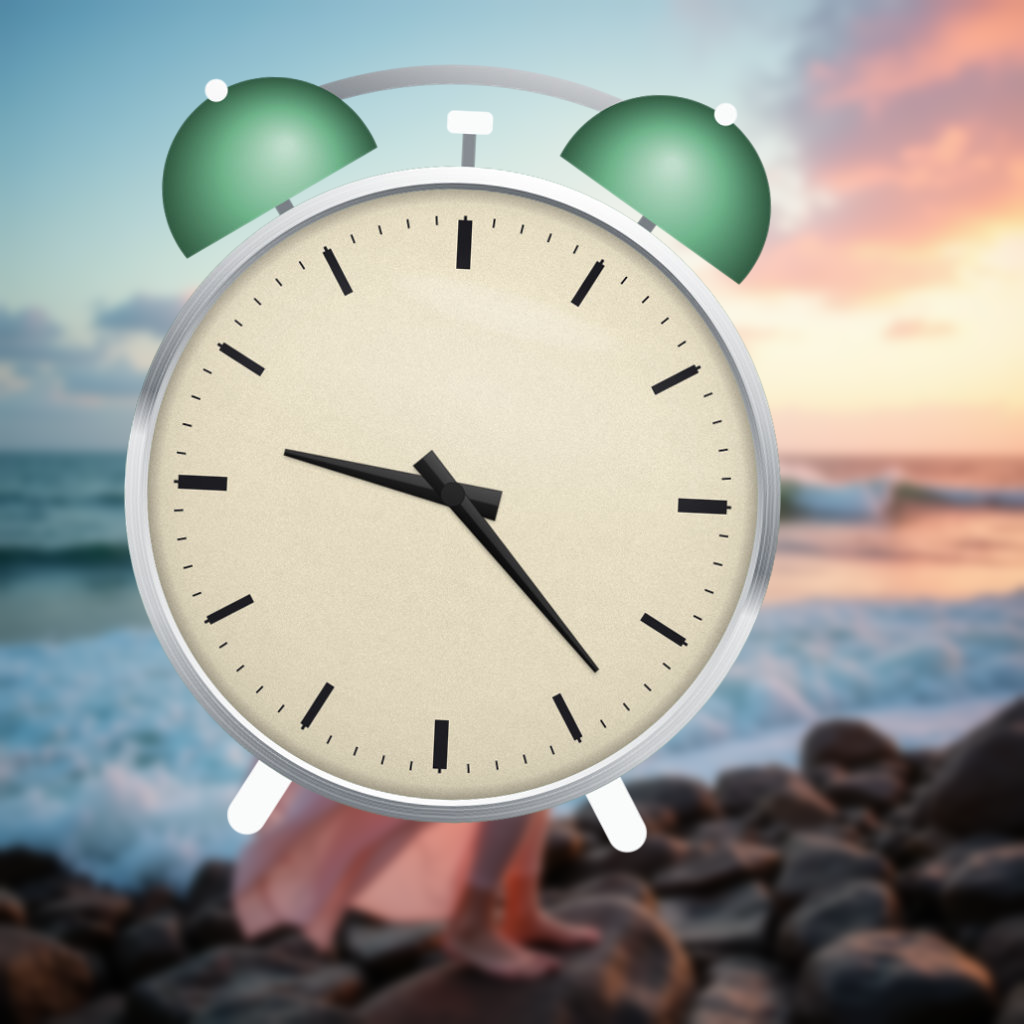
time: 9:23
